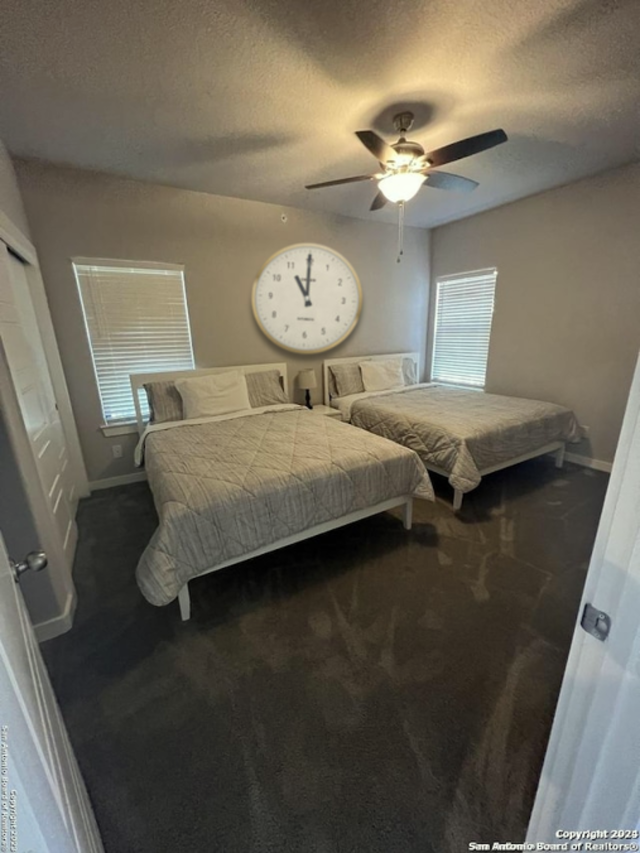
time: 11:00
